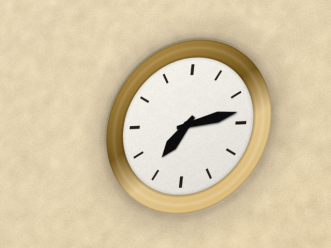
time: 7:13
